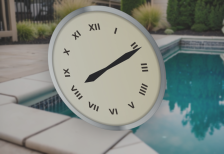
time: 8:11
